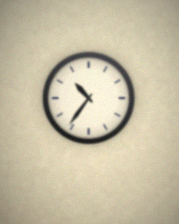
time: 10:36
